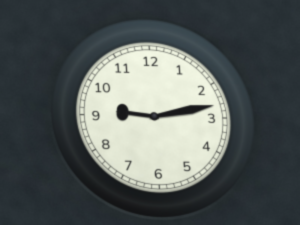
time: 9:13
